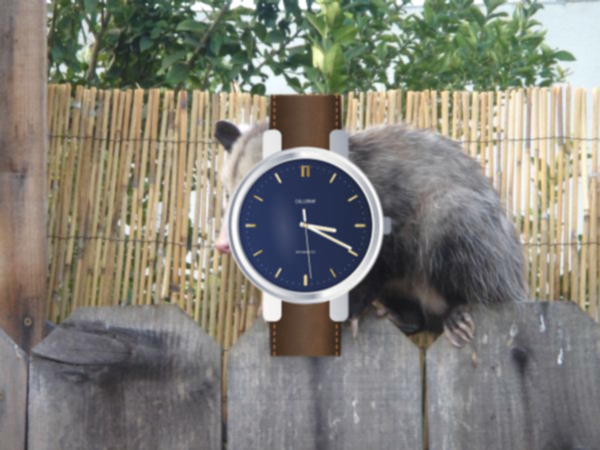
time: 3:19:29
